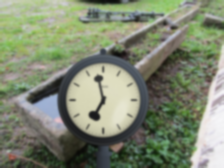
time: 6:58
